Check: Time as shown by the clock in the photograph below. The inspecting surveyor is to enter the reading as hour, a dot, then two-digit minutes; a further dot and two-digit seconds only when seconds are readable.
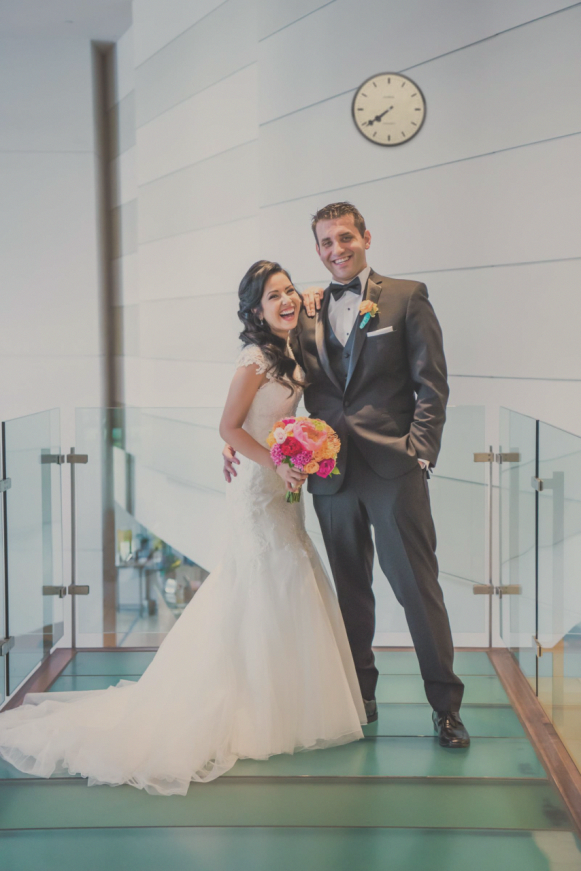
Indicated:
7.39
